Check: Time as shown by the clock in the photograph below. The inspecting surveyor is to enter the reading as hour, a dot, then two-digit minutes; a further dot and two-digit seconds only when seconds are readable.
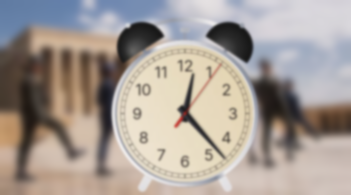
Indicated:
12.23.06
